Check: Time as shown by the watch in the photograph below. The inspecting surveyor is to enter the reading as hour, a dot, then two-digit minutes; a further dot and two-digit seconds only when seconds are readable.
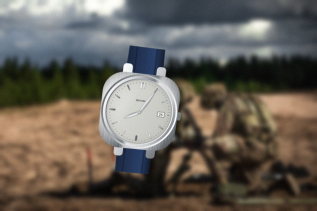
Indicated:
8.05
